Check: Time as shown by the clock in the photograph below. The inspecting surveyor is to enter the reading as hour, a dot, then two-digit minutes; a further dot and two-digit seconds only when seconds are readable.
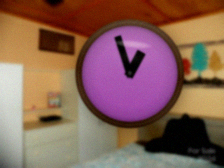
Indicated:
12.57
